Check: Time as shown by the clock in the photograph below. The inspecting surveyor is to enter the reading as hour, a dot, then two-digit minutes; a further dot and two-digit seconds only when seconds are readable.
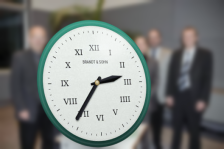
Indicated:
2.36
